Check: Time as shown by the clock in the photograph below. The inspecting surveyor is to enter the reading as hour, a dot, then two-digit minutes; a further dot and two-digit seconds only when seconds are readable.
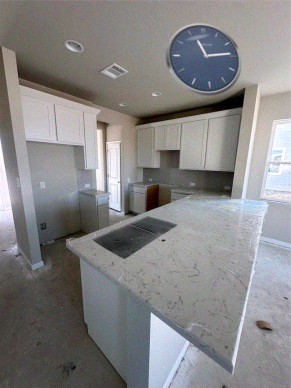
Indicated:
11.14
